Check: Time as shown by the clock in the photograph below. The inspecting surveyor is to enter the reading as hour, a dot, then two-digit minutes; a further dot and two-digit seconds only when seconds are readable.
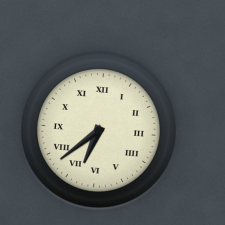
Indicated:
6.38
